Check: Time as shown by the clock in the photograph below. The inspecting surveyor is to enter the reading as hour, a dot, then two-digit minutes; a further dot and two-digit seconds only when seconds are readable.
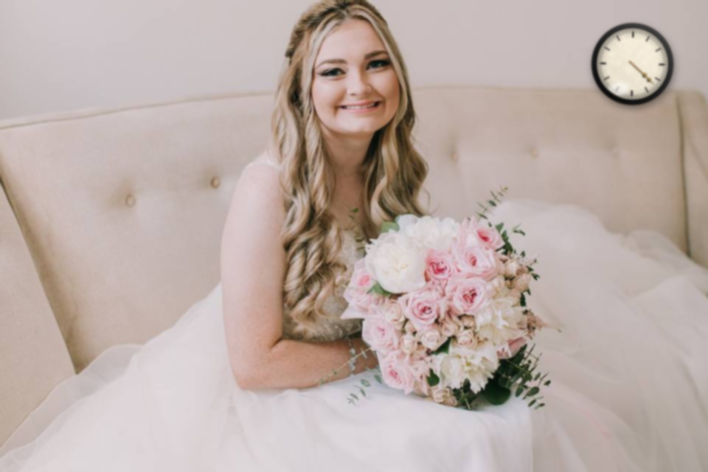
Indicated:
4.22
